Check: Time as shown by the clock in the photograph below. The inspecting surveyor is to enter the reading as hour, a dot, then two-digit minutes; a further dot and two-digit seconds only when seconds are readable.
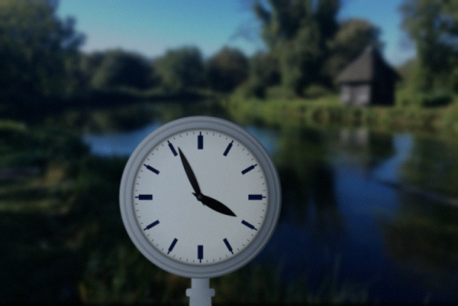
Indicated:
3.56
